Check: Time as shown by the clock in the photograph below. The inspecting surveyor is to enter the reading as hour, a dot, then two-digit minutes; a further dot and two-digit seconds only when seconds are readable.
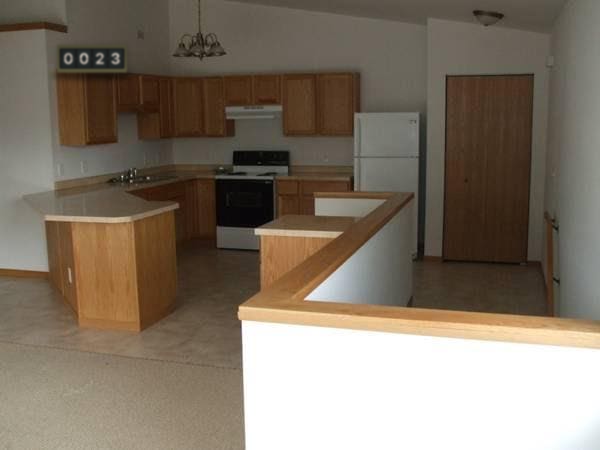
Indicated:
0.23
